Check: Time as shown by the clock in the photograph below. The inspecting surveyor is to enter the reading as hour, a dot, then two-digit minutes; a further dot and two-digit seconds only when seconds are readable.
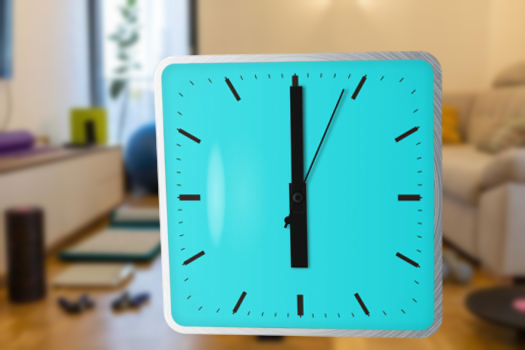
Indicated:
6.00.04
